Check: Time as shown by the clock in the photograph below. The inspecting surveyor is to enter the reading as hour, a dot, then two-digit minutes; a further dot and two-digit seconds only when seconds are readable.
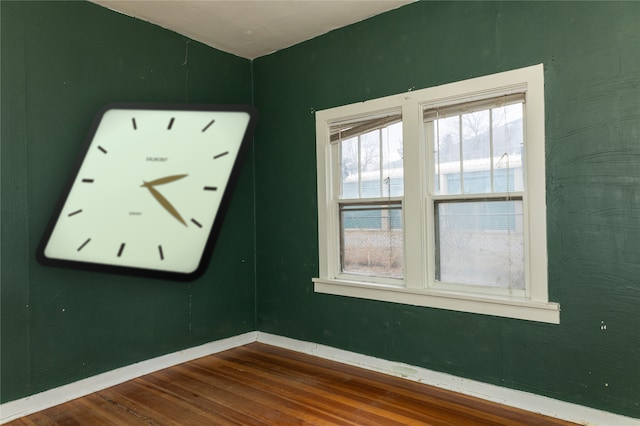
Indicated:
2.21
